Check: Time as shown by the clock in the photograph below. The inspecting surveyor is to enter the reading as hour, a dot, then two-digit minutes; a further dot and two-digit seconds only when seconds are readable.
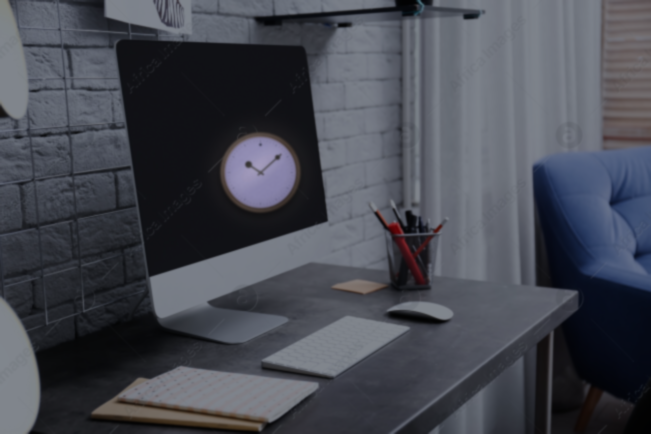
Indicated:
10.08
